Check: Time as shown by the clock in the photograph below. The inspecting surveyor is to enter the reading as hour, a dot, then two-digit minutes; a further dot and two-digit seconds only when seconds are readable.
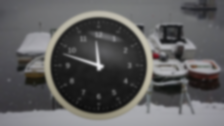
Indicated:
11.48
